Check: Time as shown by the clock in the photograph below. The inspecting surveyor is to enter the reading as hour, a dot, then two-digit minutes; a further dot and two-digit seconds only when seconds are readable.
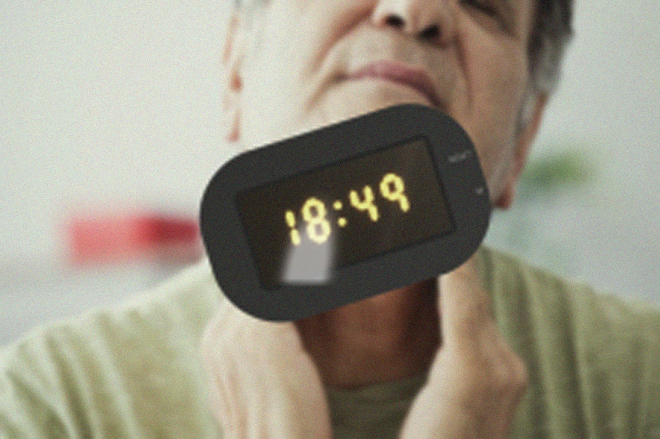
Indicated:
18.49
